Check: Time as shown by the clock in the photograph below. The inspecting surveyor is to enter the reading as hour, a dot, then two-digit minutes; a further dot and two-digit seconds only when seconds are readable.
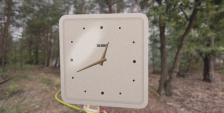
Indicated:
12.41
